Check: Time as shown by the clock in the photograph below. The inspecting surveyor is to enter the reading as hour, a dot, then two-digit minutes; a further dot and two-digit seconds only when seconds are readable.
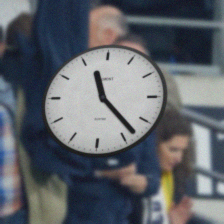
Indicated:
11.23
